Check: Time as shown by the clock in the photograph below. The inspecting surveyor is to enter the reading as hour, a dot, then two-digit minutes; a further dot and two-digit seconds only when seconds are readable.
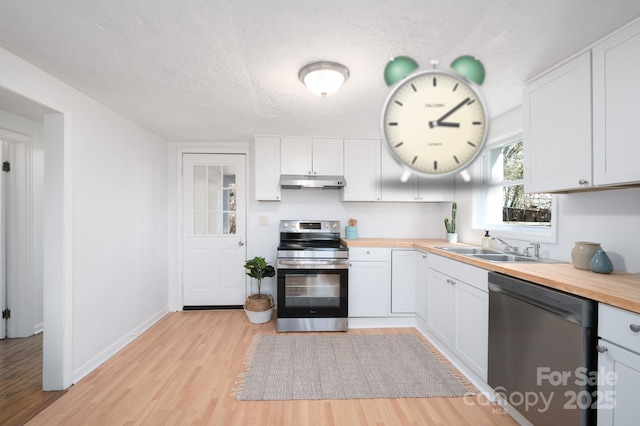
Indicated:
3.09
